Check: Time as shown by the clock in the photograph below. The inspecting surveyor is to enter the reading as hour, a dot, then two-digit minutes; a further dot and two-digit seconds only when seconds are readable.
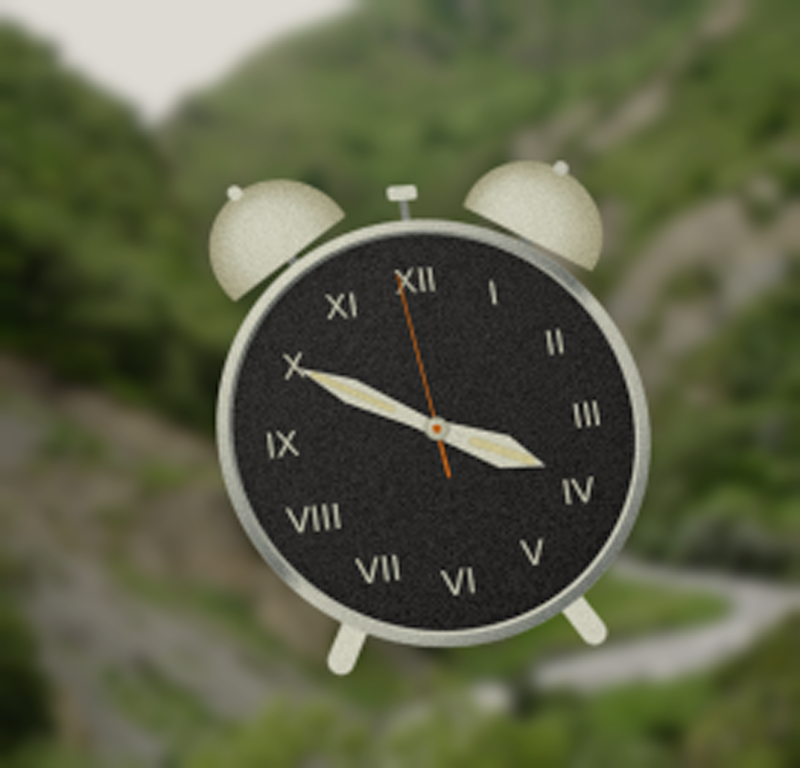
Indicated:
3.49.59
